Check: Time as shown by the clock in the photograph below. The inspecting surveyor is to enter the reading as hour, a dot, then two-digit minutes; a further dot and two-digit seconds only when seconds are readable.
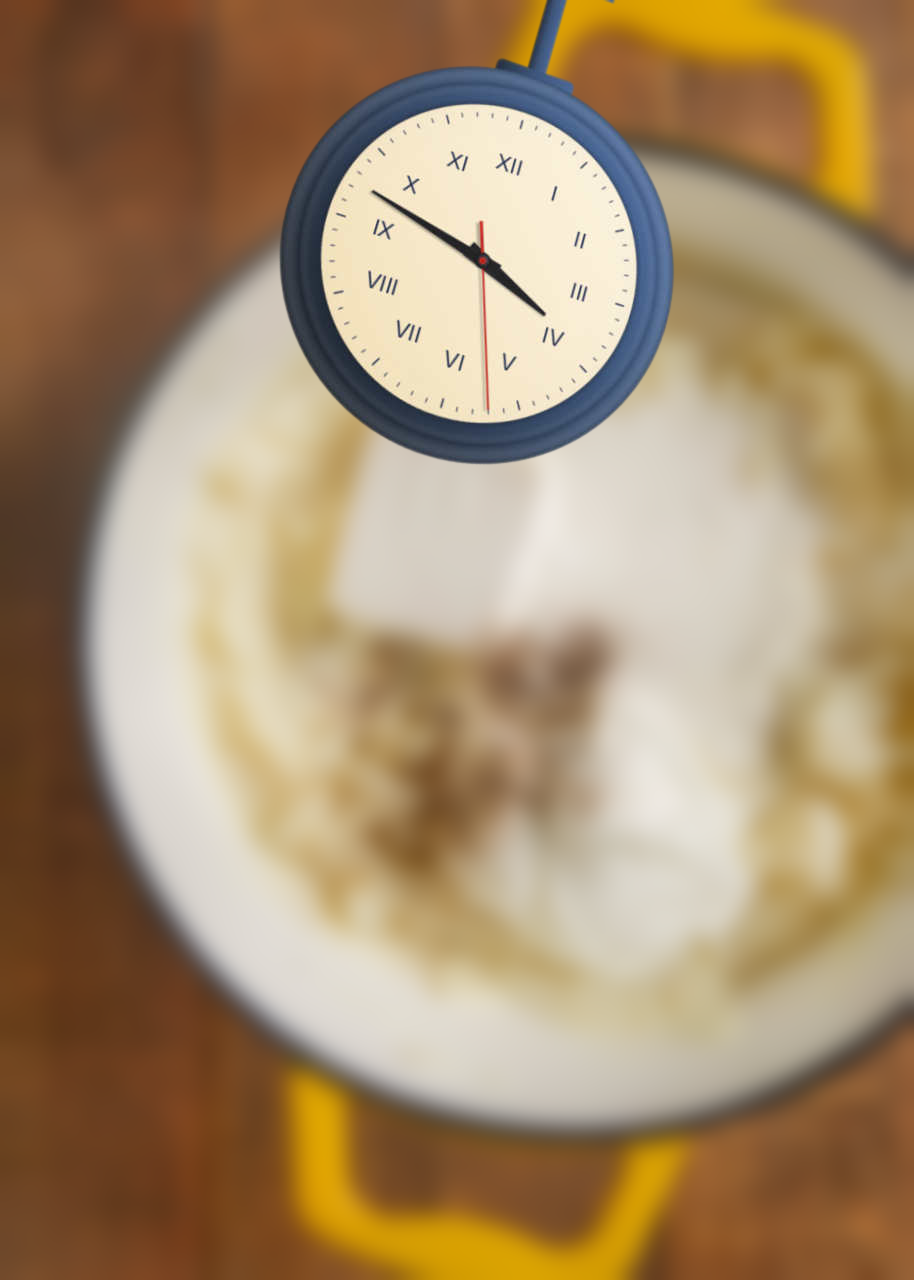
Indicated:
3.47.27
